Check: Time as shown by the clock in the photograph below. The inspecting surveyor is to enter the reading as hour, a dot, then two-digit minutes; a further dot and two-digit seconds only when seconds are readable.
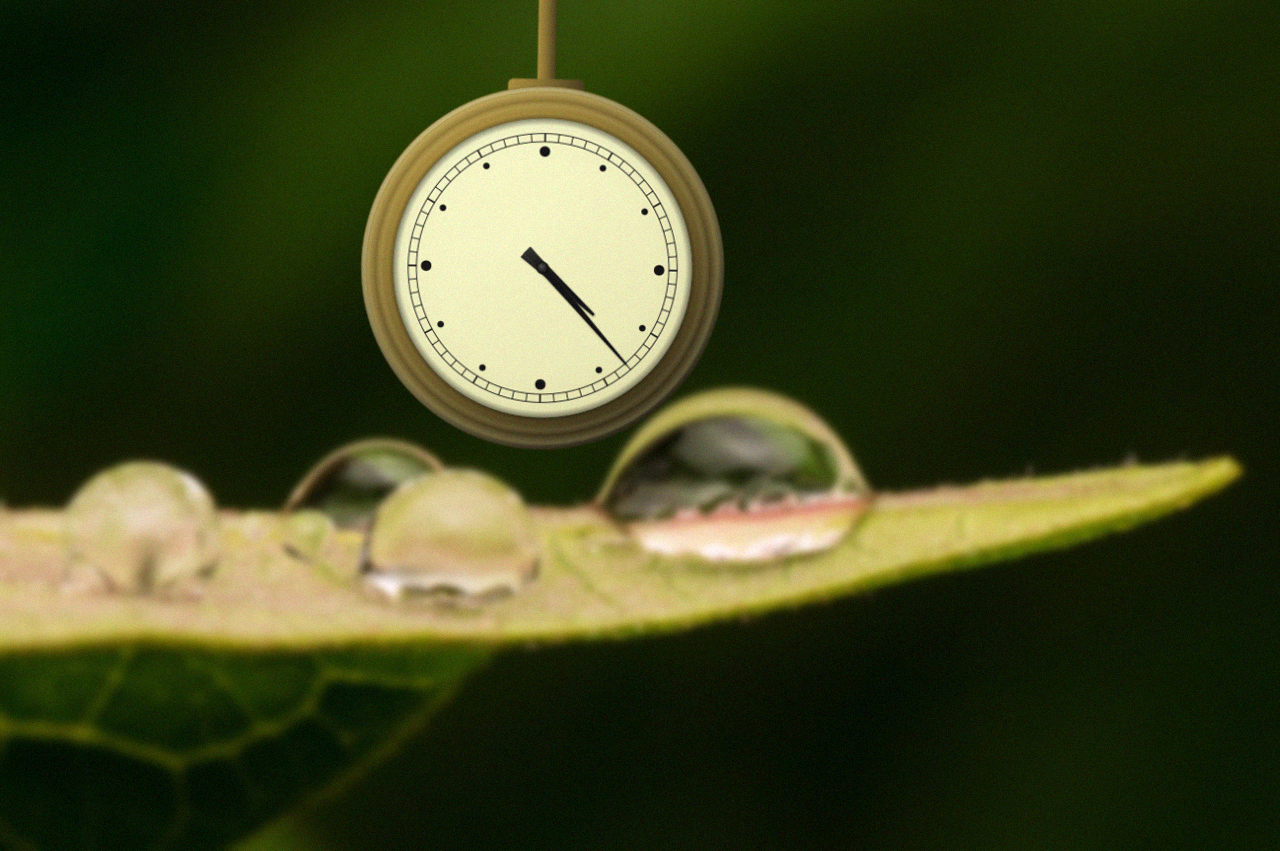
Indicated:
4.23
